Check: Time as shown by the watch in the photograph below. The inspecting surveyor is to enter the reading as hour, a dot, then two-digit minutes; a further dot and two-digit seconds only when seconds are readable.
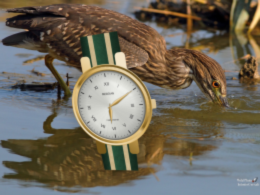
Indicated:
6.10
